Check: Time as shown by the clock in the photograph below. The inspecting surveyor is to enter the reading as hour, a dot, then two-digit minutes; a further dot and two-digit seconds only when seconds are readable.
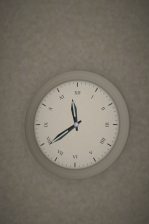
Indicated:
11.39
